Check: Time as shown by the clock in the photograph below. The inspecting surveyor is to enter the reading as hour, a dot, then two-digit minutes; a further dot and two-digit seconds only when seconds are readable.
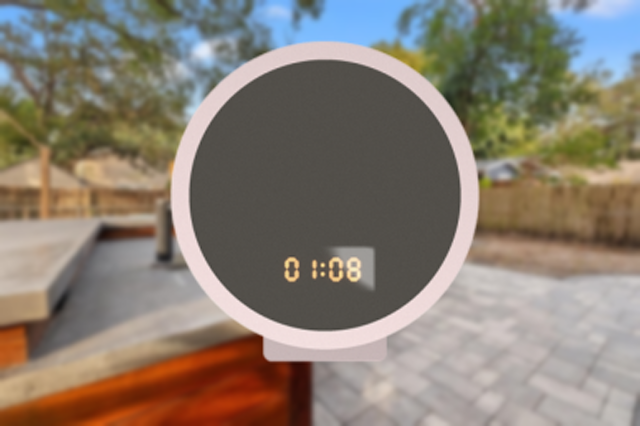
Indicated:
1.08
